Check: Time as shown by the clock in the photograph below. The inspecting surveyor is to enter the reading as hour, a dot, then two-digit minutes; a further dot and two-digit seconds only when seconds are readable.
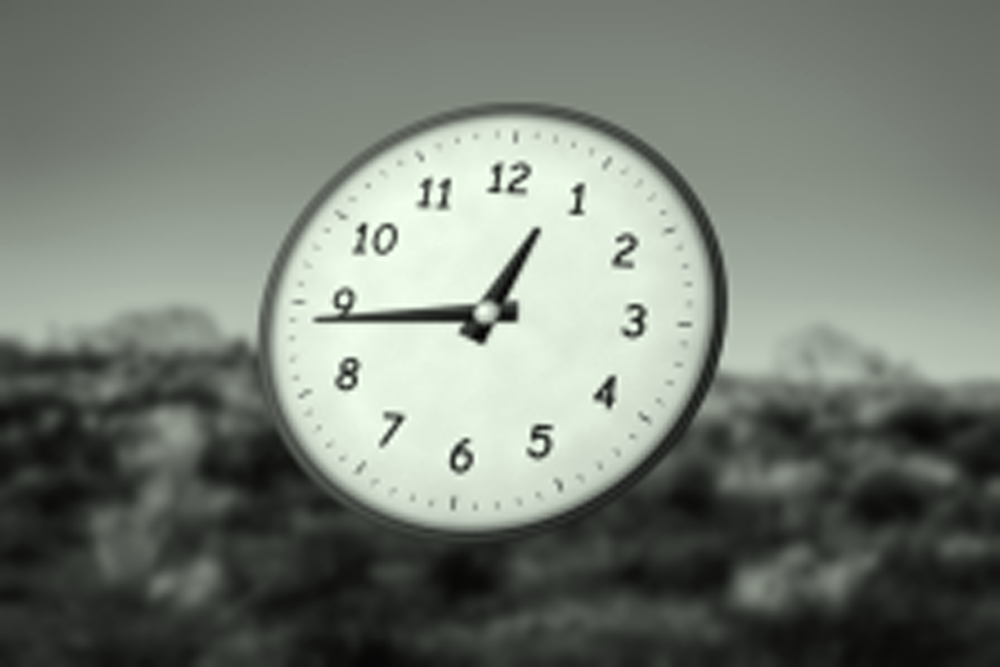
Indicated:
12.44
